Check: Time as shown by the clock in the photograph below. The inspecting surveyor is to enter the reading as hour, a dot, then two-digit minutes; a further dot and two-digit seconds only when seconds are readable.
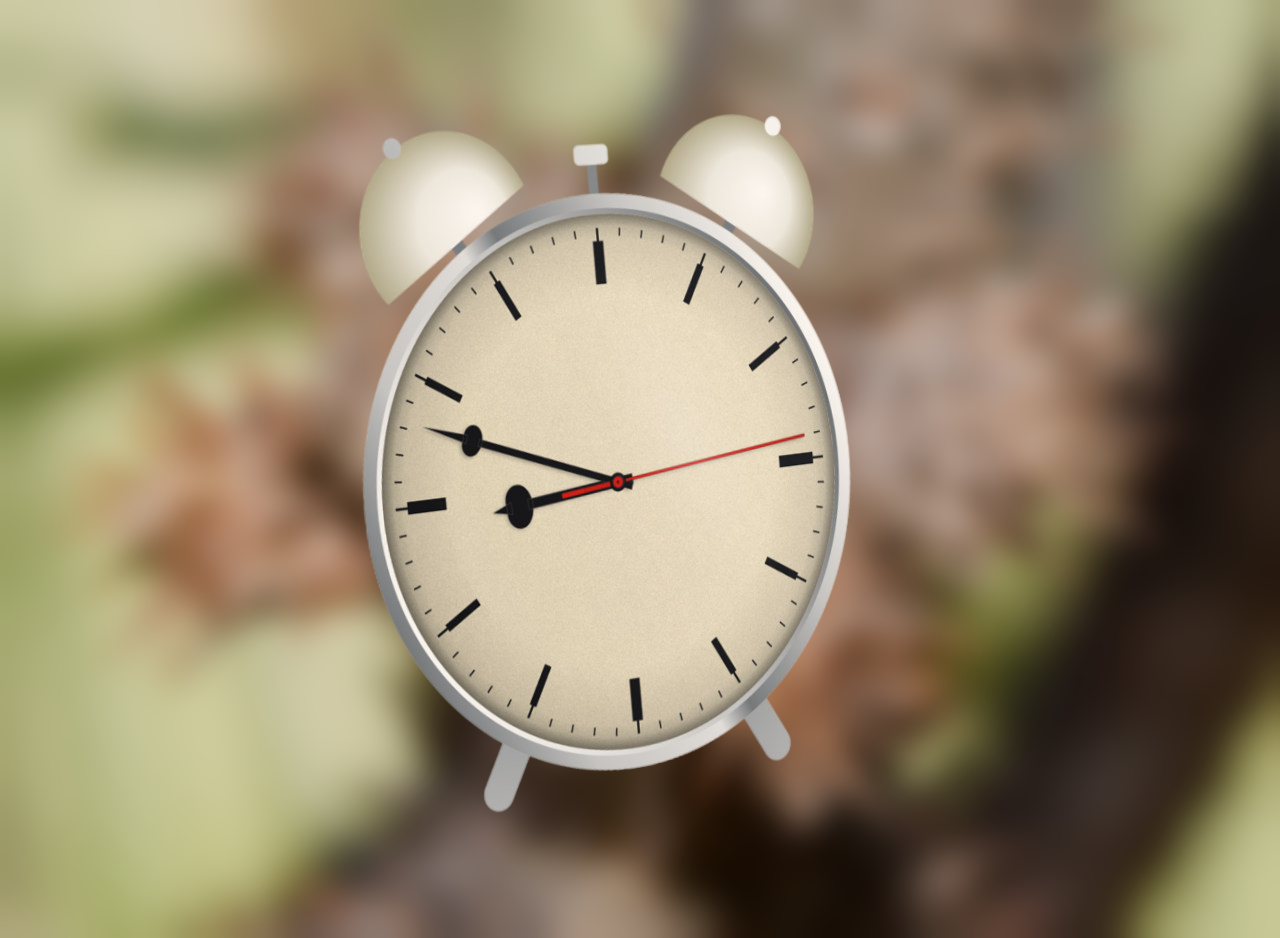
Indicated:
8.48.14
